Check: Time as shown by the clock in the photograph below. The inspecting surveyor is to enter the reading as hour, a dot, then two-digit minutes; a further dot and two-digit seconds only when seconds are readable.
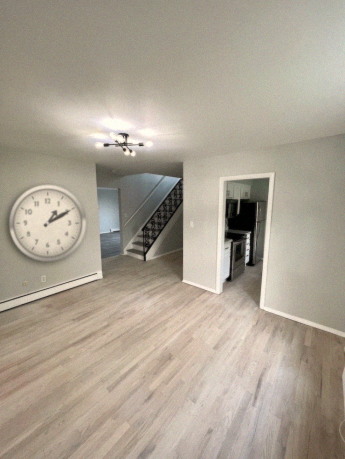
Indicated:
1.10
